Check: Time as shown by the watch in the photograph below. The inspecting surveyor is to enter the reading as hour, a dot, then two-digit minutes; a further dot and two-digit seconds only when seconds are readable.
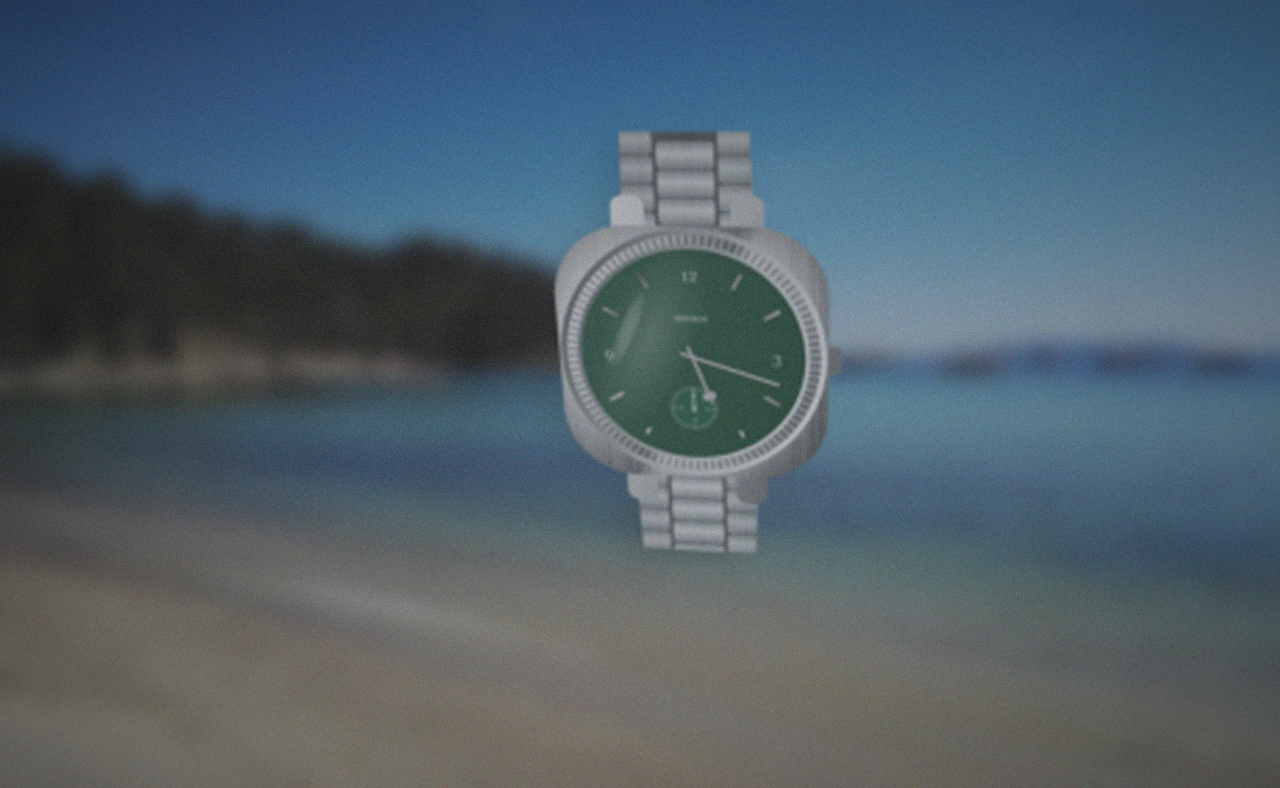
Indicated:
5.18
